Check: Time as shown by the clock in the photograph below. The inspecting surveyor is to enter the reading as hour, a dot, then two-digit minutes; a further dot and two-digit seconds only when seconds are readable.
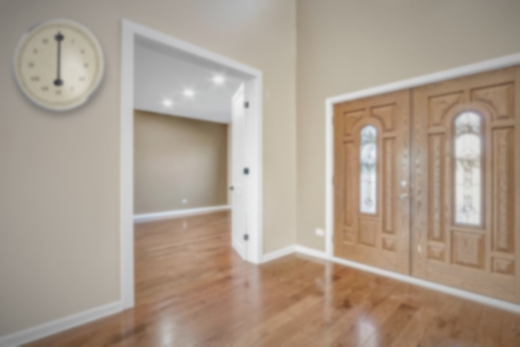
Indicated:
6.00
